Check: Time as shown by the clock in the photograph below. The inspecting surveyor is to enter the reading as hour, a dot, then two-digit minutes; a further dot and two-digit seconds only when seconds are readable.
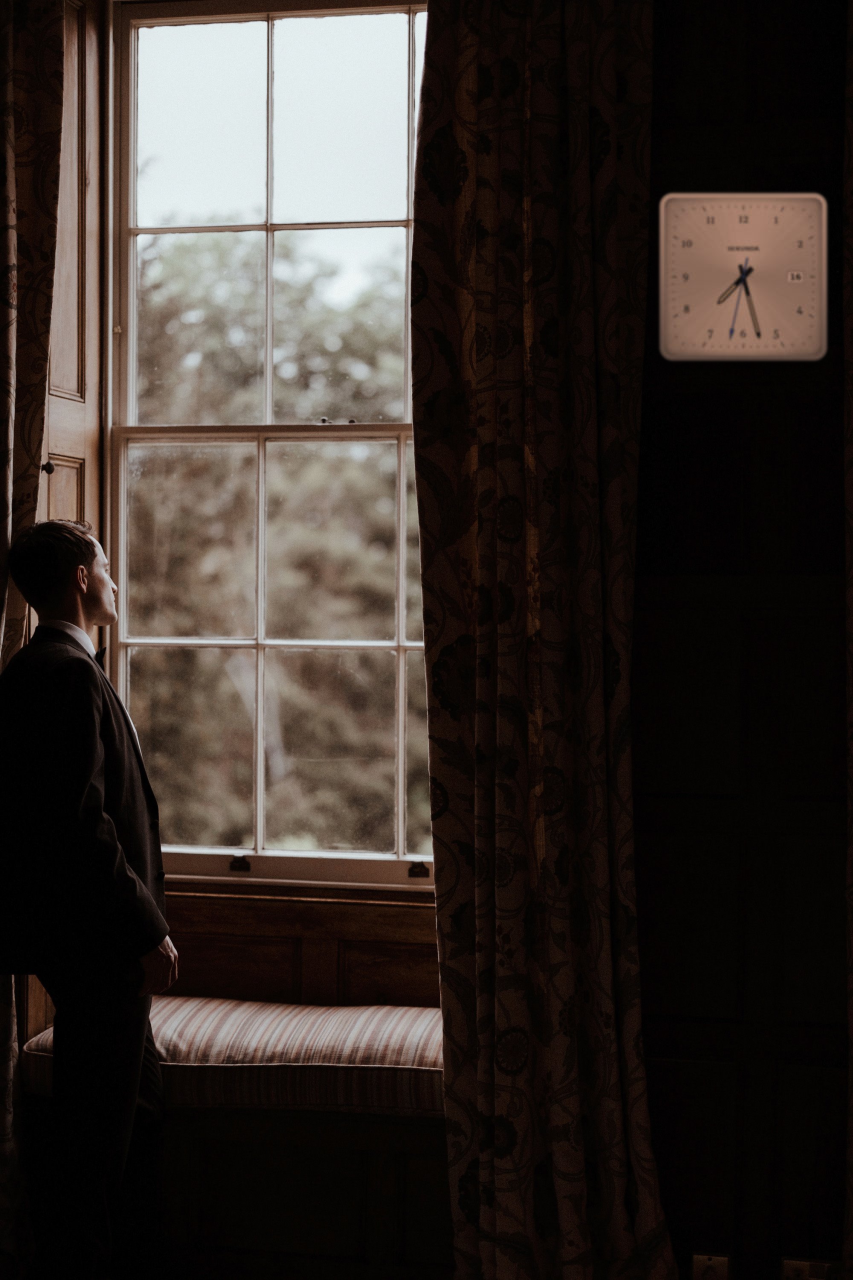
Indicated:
7.27.32
